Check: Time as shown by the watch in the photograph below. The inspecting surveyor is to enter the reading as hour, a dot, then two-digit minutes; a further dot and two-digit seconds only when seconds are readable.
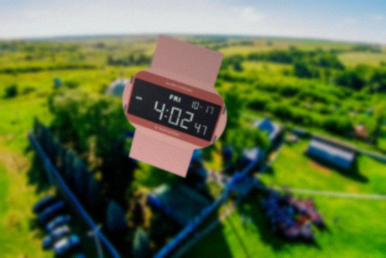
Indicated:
4.02
